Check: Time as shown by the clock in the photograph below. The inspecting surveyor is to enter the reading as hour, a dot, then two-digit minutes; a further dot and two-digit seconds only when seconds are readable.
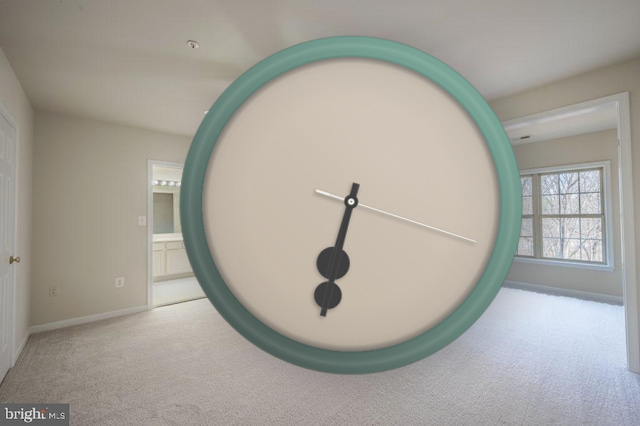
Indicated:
6.32.18
